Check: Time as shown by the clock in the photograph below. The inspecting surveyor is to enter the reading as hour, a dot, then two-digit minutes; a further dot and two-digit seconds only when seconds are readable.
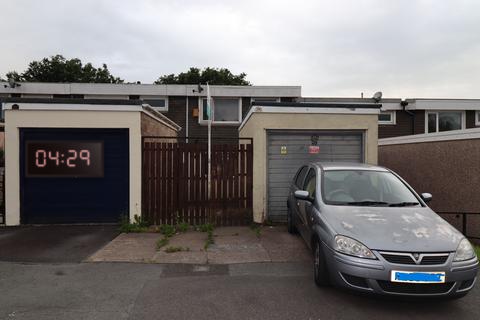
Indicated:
4.29
